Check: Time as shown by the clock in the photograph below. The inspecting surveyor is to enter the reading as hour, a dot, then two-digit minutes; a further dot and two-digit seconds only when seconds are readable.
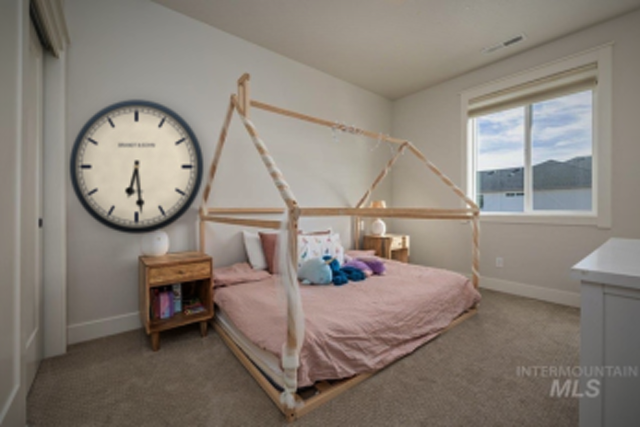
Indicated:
6.29
